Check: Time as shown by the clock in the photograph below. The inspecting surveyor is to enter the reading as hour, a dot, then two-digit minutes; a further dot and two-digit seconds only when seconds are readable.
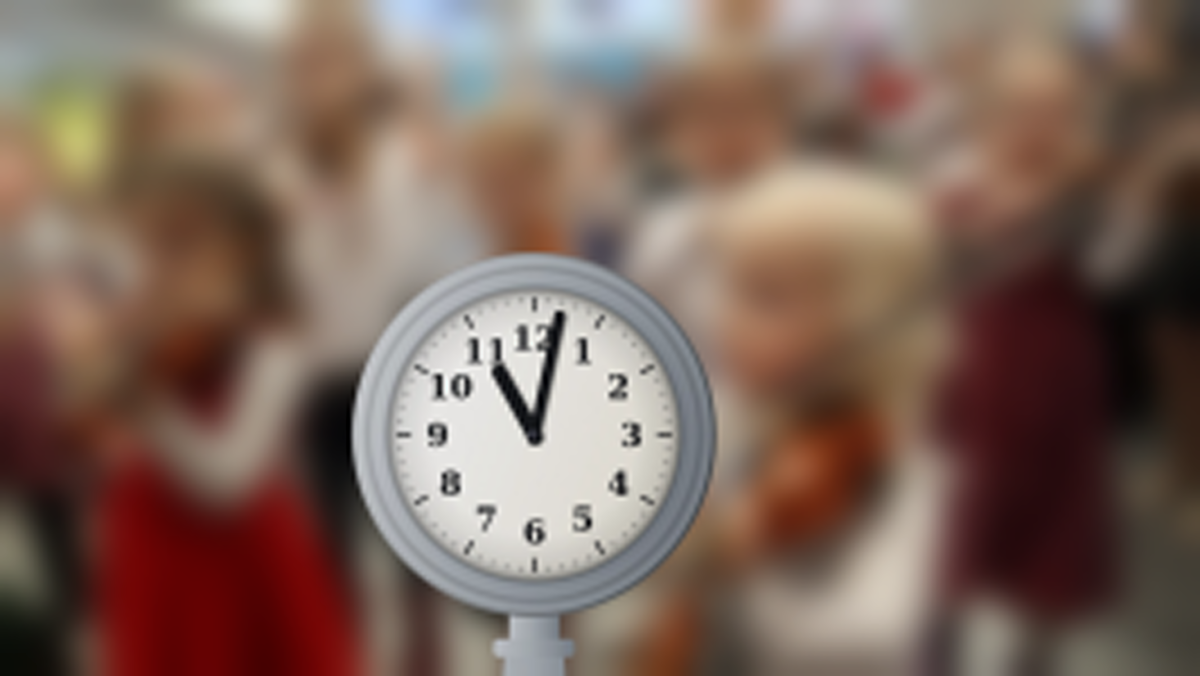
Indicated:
11.02
